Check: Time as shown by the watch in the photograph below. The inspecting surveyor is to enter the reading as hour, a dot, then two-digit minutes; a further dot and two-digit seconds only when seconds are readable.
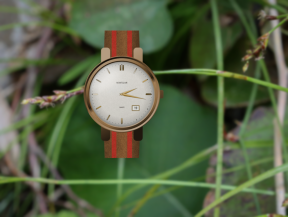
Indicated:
2.17
